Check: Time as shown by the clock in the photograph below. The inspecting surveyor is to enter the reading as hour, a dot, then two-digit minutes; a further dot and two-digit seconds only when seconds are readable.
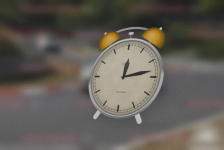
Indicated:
12.13
